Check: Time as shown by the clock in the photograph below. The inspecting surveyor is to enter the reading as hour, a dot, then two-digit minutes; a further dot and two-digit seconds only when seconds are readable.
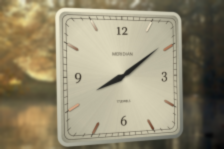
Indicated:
8.09
